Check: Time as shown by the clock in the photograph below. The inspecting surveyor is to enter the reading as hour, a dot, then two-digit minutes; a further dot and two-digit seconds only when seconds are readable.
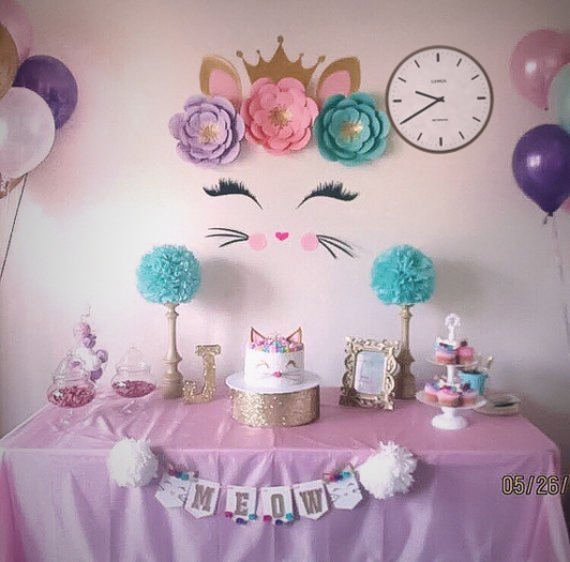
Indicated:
9.40
